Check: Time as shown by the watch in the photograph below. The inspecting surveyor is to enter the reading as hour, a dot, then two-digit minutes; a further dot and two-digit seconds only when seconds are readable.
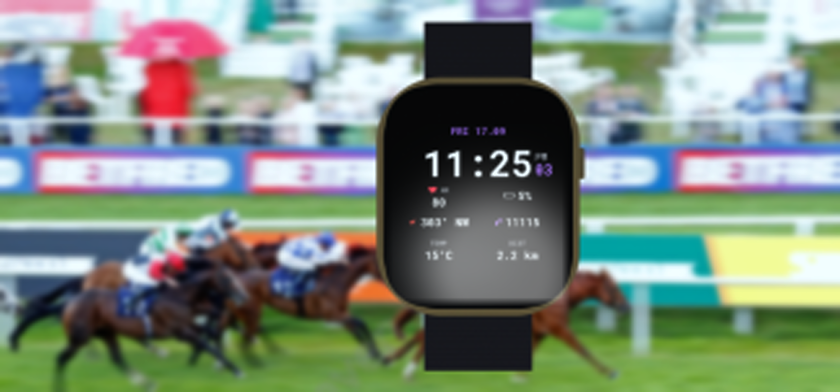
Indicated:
11.25
